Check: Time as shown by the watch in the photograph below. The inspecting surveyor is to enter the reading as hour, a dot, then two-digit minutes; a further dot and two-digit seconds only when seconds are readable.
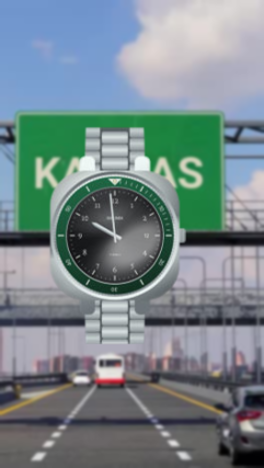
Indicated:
9.59
